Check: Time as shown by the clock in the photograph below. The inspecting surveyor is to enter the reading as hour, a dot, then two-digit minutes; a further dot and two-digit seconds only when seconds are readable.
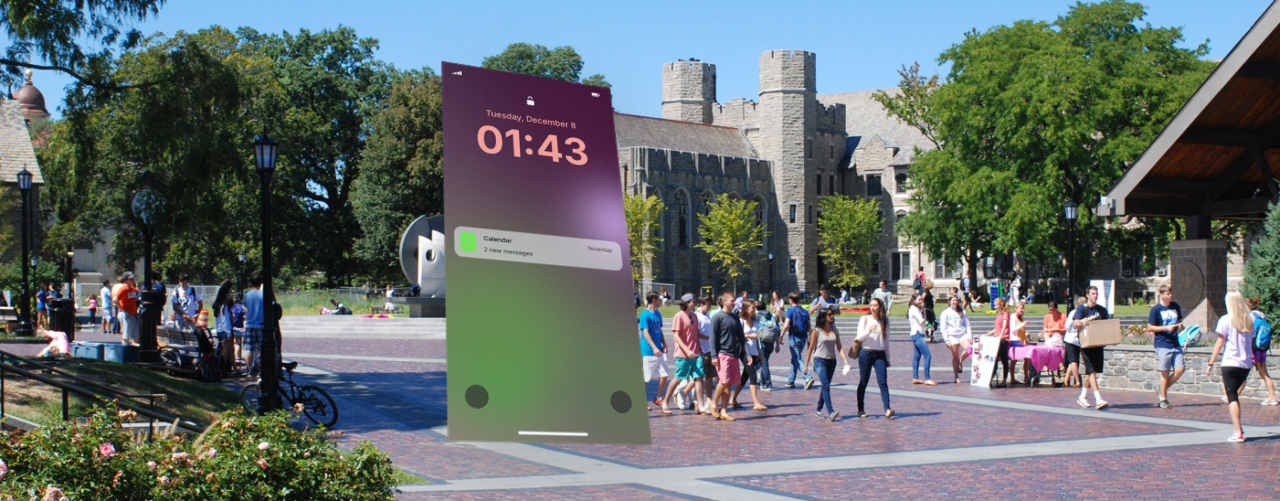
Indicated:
1.43
